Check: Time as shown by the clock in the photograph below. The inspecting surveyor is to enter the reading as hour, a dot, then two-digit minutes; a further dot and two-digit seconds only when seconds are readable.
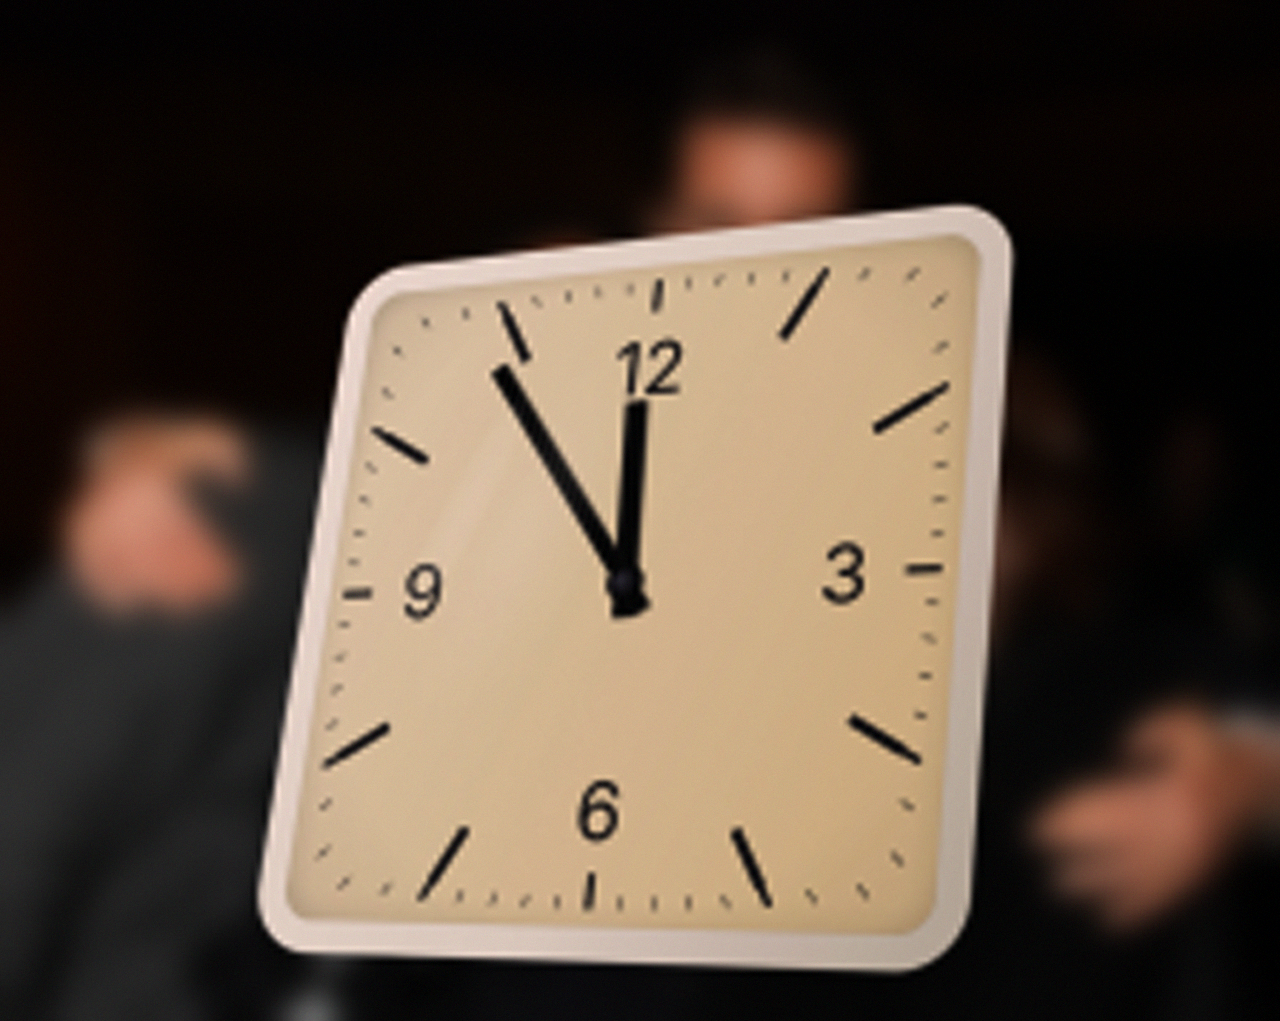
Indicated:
11.54
